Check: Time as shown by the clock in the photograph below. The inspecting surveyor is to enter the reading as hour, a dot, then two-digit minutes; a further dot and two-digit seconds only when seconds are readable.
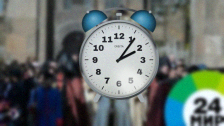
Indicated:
2.06
